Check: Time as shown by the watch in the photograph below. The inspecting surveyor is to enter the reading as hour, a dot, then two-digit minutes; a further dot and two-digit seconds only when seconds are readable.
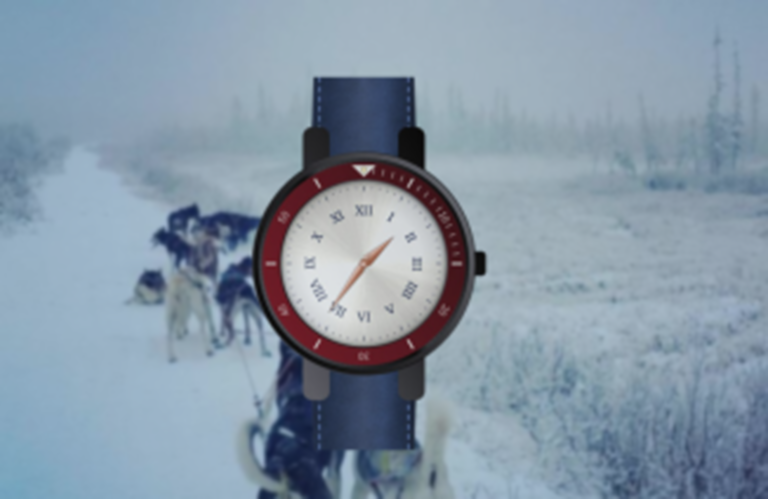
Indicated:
1.36
